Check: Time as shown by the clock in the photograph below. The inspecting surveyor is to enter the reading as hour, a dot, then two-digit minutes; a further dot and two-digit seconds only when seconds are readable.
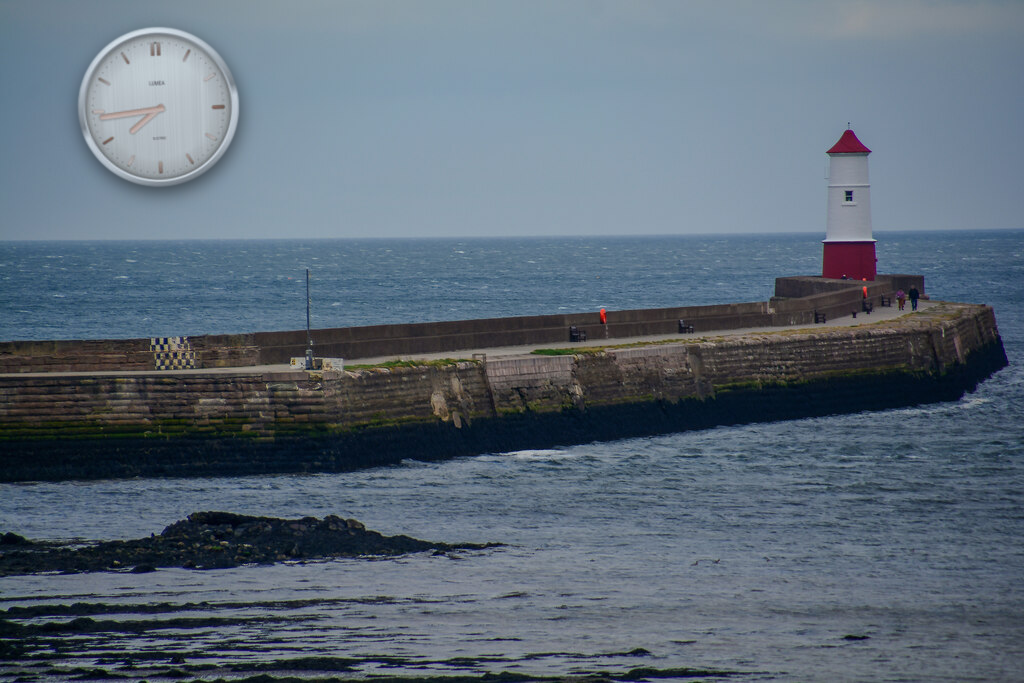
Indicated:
7.44
